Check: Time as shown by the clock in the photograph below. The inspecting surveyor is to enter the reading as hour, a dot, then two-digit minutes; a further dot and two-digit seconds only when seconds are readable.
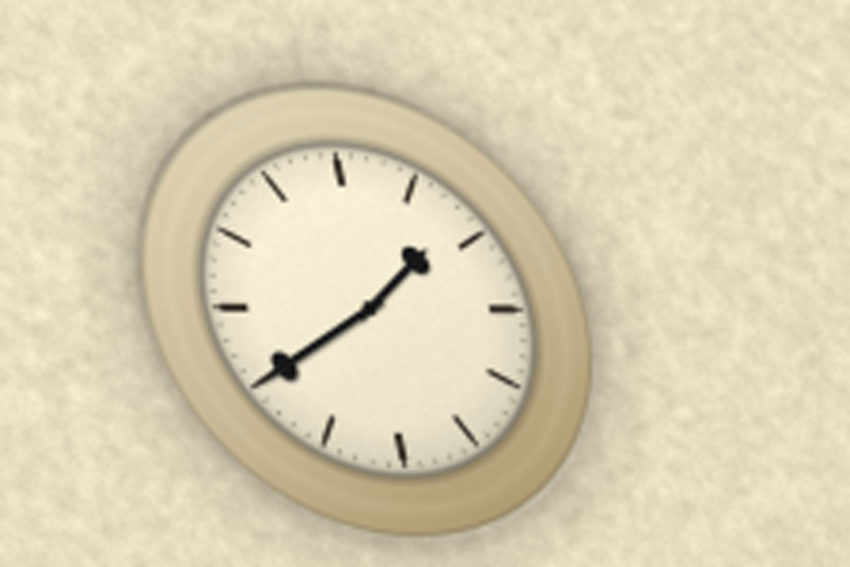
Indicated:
1.40
